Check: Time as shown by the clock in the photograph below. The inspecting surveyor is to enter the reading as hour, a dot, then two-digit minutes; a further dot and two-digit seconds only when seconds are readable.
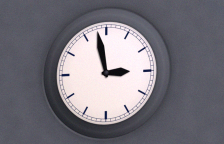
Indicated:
2.58
